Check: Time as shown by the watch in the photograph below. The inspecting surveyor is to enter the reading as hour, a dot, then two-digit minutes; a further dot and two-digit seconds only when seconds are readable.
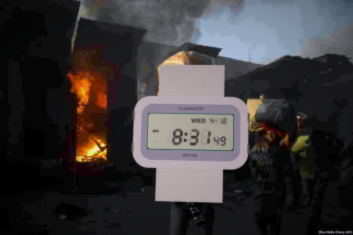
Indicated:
8.31.49
